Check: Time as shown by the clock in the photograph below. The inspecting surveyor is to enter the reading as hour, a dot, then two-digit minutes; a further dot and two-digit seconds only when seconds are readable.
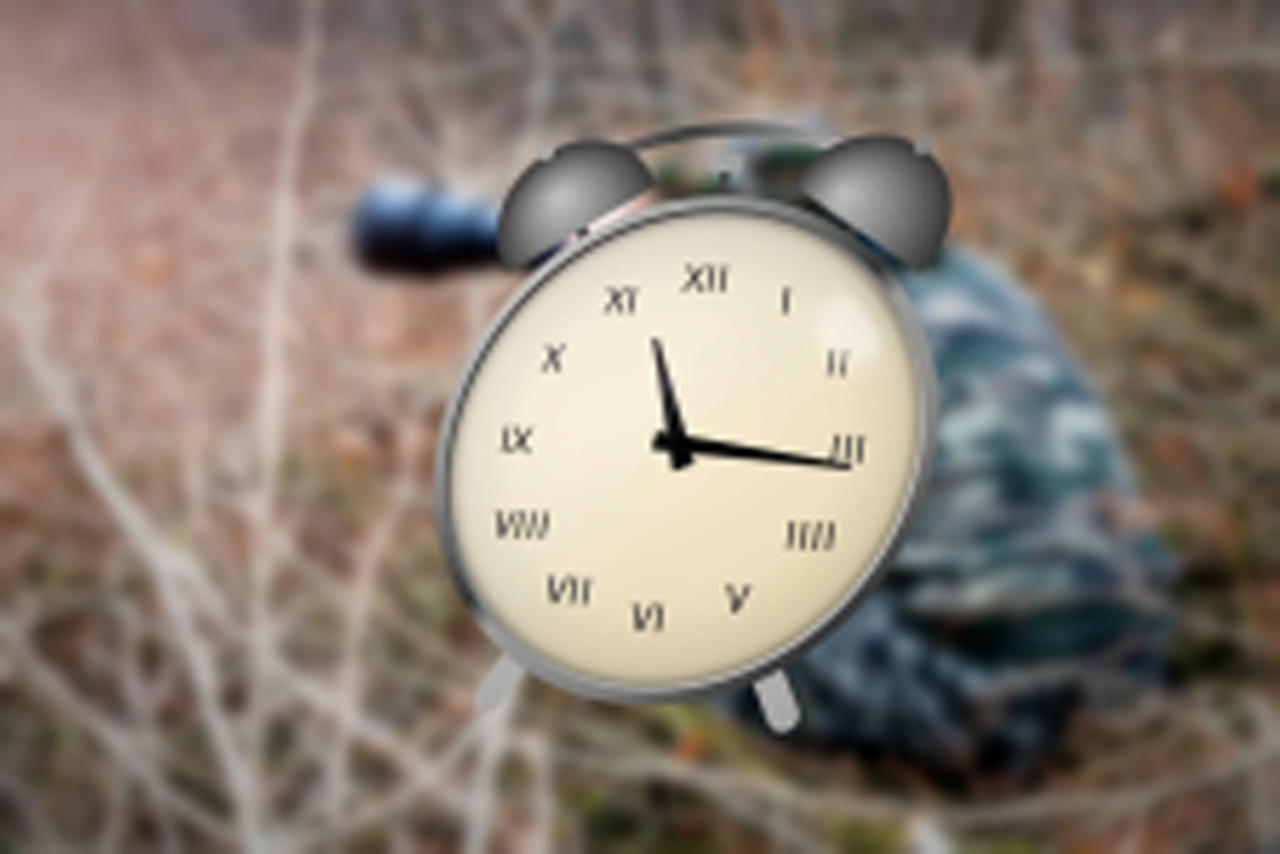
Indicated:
11.16
